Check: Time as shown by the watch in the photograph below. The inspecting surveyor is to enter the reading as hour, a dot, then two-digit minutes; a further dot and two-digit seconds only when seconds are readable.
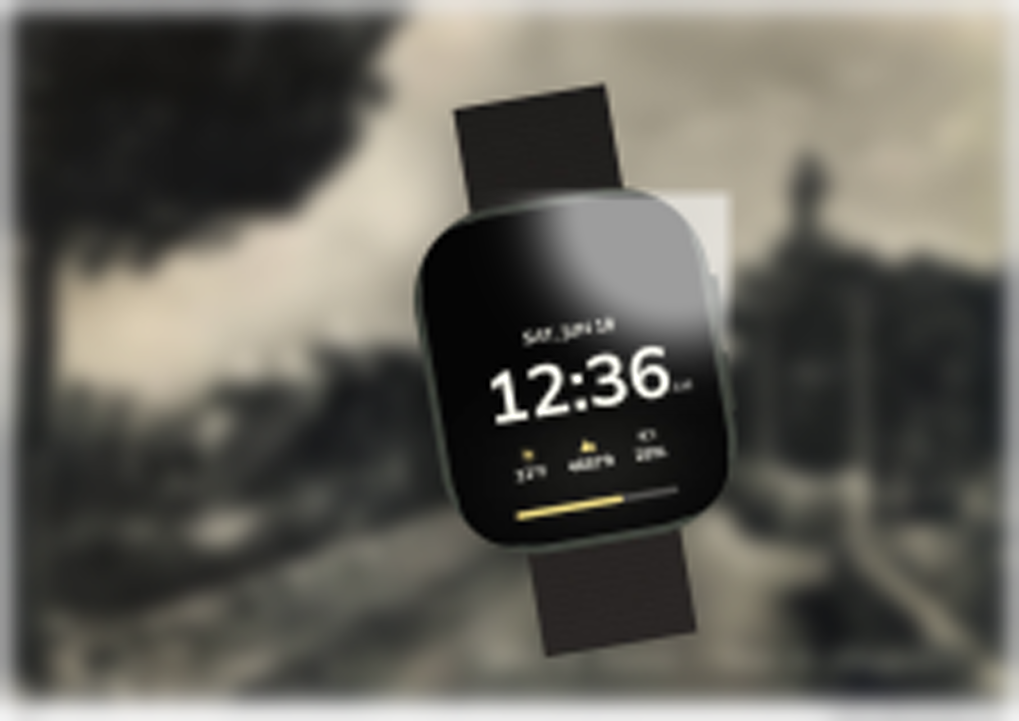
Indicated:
12.36
